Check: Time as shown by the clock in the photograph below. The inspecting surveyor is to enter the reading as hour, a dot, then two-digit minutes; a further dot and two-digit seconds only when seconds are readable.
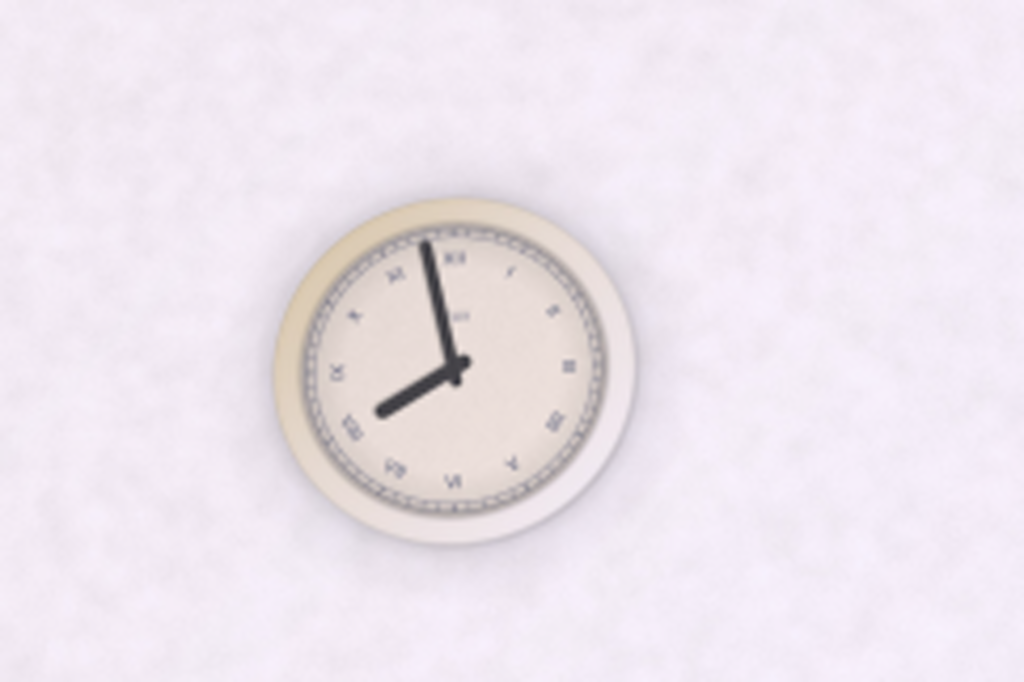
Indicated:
7.58
